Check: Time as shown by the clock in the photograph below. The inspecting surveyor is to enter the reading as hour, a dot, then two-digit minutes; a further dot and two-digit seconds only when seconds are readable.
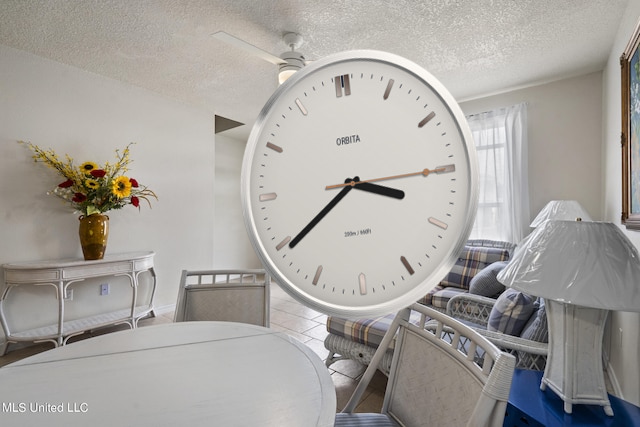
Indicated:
3.39.15
